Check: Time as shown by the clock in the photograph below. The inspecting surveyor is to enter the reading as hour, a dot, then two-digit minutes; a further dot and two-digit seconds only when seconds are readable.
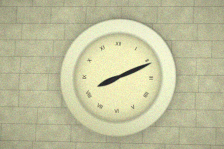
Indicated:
8.11
